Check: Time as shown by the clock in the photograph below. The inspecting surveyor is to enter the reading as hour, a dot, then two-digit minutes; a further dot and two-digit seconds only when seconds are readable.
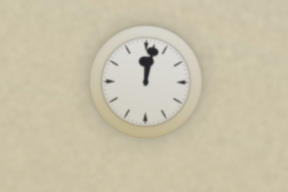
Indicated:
12.02
